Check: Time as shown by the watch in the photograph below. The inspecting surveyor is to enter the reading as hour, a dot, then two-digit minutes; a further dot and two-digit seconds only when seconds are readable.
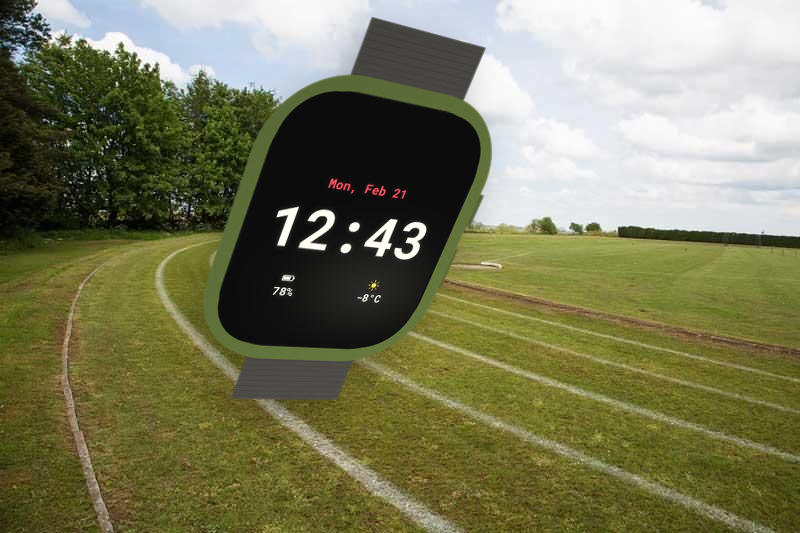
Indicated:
12.43
